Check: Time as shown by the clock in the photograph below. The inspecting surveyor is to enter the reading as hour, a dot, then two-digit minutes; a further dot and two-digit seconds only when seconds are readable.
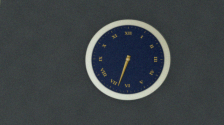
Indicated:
6.33
